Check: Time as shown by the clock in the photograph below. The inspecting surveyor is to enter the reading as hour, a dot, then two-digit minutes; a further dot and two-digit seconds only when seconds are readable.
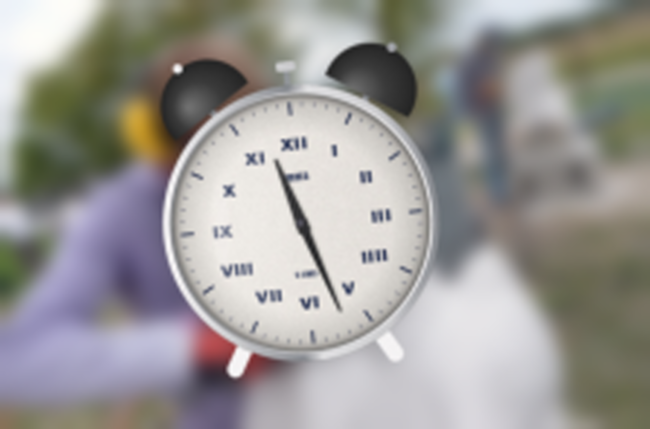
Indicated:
11.27
